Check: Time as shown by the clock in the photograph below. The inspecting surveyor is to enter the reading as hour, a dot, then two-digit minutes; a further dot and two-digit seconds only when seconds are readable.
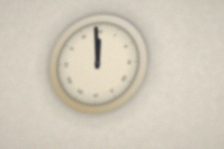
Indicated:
11.59
